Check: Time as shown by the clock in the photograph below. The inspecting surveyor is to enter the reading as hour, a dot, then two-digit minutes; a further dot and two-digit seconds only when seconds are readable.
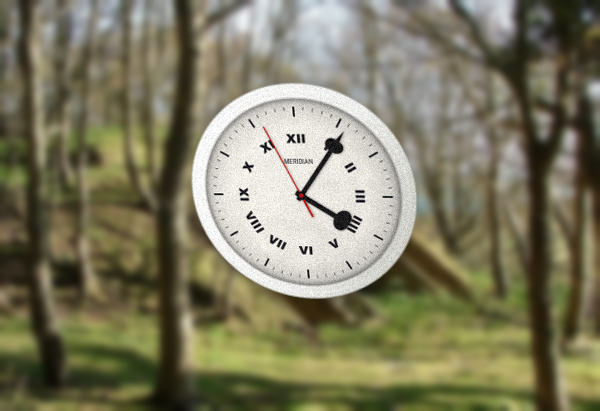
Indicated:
4.05.56
